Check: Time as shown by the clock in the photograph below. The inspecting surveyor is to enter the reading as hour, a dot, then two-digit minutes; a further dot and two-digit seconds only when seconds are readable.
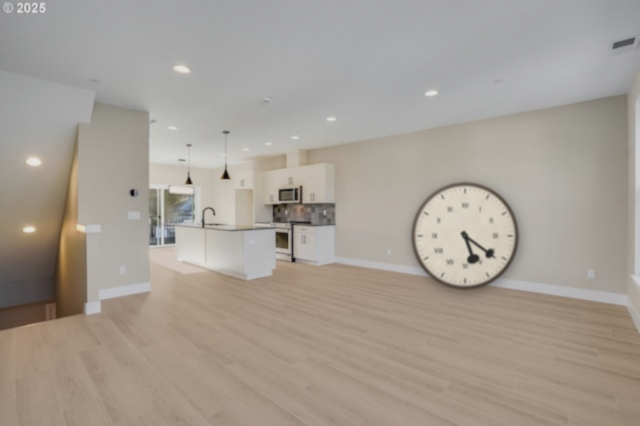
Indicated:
5.21
